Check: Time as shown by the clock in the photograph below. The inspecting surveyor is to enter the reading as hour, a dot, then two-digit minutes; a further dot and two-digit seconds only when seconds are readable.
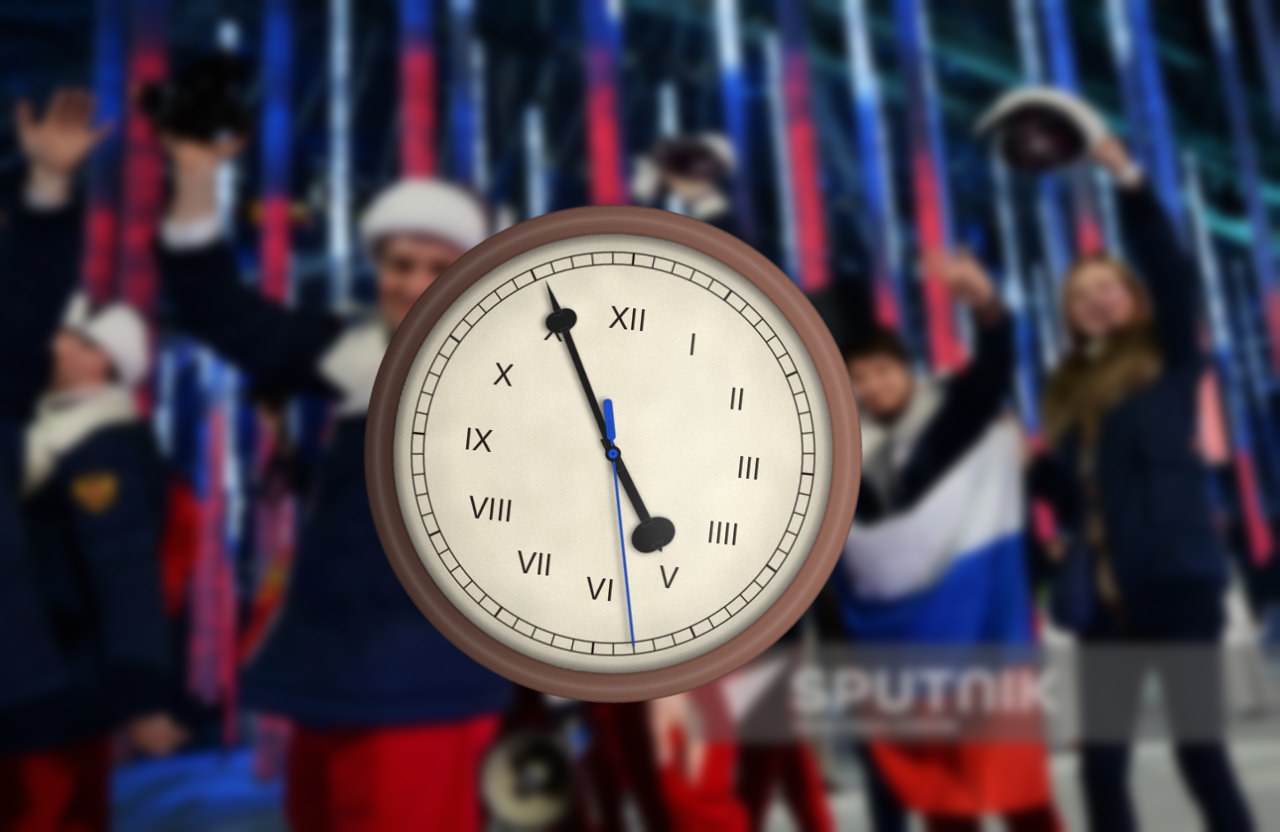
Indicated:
4.55.28
